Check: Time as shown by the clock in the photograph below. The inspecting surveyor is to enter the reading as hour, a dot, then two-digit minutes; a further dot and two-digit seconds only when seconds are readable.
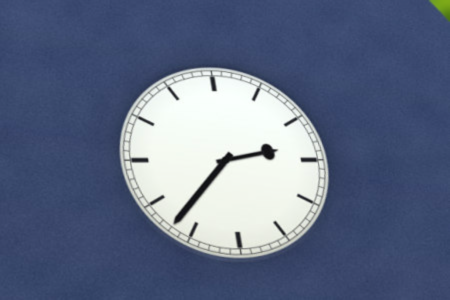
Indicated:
2.37
